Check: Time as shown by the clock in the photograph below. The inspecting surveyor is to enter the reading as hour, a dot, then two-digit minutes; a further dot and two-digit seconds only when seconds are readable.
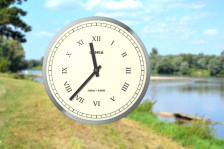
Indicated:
11.37
